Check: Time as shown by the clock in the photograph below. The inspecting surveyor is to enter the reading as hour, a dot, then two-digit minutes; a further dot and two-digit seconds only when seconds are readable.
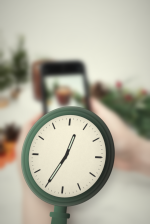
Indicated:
12.35
